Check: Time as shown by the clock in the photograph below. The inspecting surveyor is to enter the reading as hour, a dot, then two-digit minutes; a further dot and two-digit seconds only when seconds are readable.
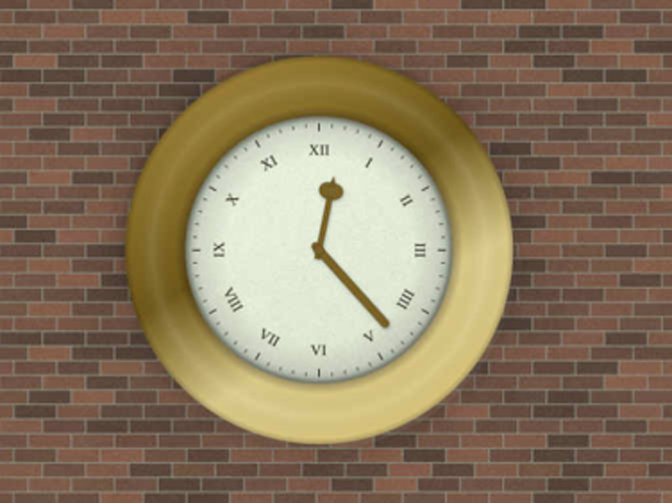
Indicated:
12.23
